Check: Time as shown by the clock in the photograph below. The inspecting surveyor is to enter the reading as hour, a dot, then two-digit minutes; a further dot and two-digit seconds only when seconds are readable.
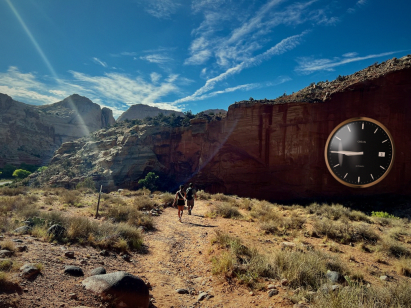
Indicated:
8.45
